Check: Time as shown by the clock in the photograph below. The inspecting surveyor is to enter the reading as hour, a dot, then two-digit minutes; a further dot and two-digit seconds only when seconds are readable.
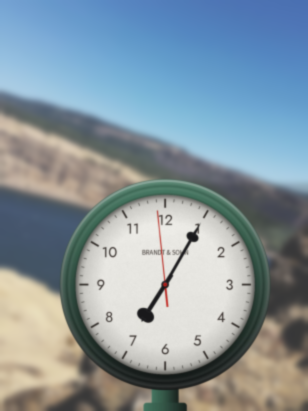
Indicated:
7.04.59
